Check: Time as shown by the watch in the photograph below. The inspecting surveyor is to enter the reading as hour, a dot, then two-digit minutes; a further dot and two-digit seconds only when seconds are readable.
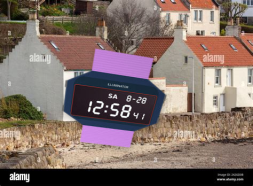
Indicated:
12.58.41
